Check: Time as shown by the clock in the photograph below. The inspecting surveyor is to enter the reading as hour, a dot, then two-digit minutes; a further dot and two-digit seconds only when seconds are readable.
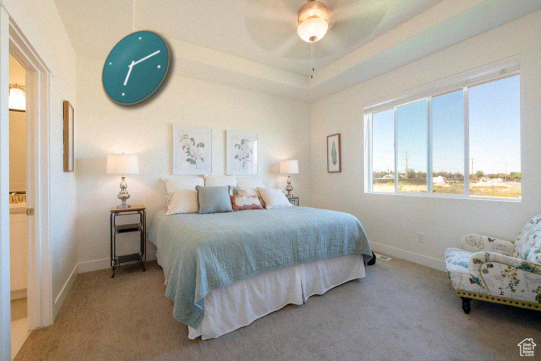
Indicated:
6.10
